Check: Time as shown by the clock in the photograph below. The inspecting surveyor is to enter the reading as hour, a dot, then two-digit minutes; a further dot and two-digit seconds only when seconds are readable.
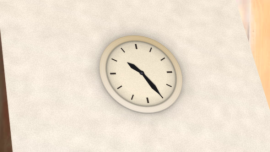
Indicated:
10.25
